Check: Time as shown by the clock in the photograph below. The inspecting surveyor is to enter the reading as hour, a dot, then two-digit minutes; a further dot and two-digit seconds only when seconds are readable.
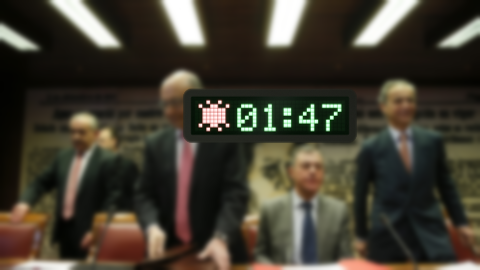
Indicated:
1.47
